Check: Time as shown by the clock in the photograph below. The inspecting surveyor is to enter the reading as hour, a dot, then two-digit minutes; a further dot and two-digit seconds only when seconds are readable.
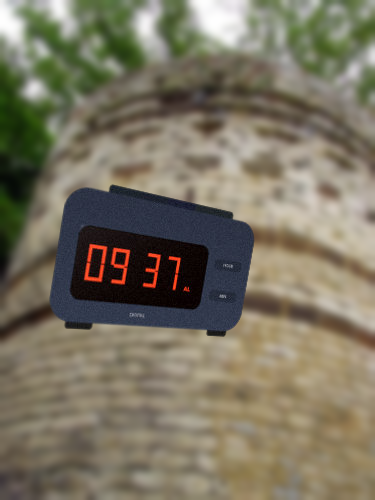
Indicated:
9.37
